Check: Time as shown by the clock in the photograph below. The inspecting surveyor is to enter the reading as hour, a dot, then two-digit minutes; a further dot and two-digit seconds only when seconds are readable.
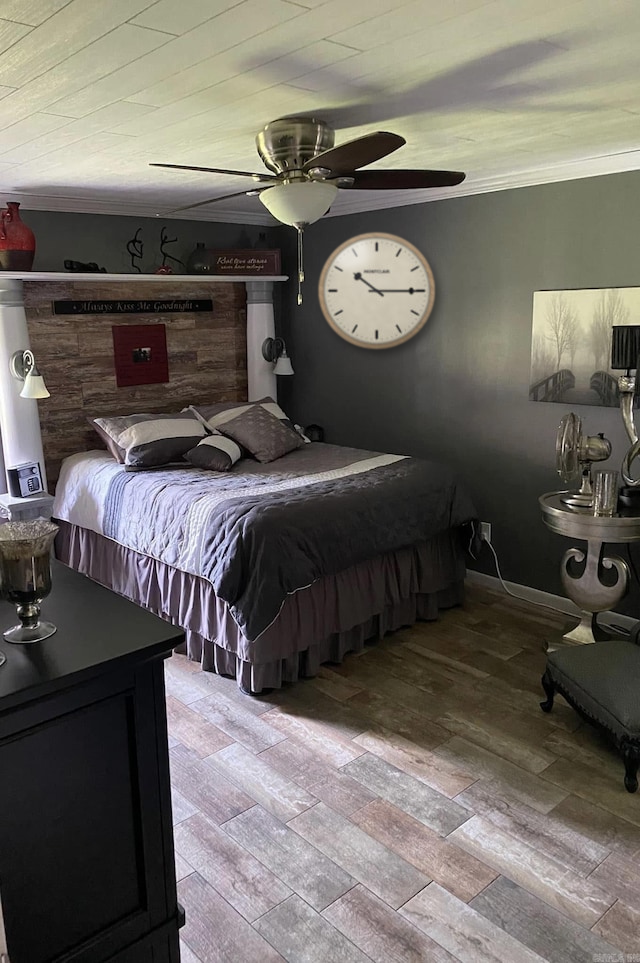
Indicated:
10.15
